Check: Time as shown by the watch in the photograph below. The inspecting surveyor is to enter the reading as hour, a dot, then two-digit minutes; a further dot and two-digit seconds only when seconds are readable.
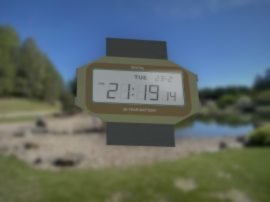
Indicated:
21.19.14
